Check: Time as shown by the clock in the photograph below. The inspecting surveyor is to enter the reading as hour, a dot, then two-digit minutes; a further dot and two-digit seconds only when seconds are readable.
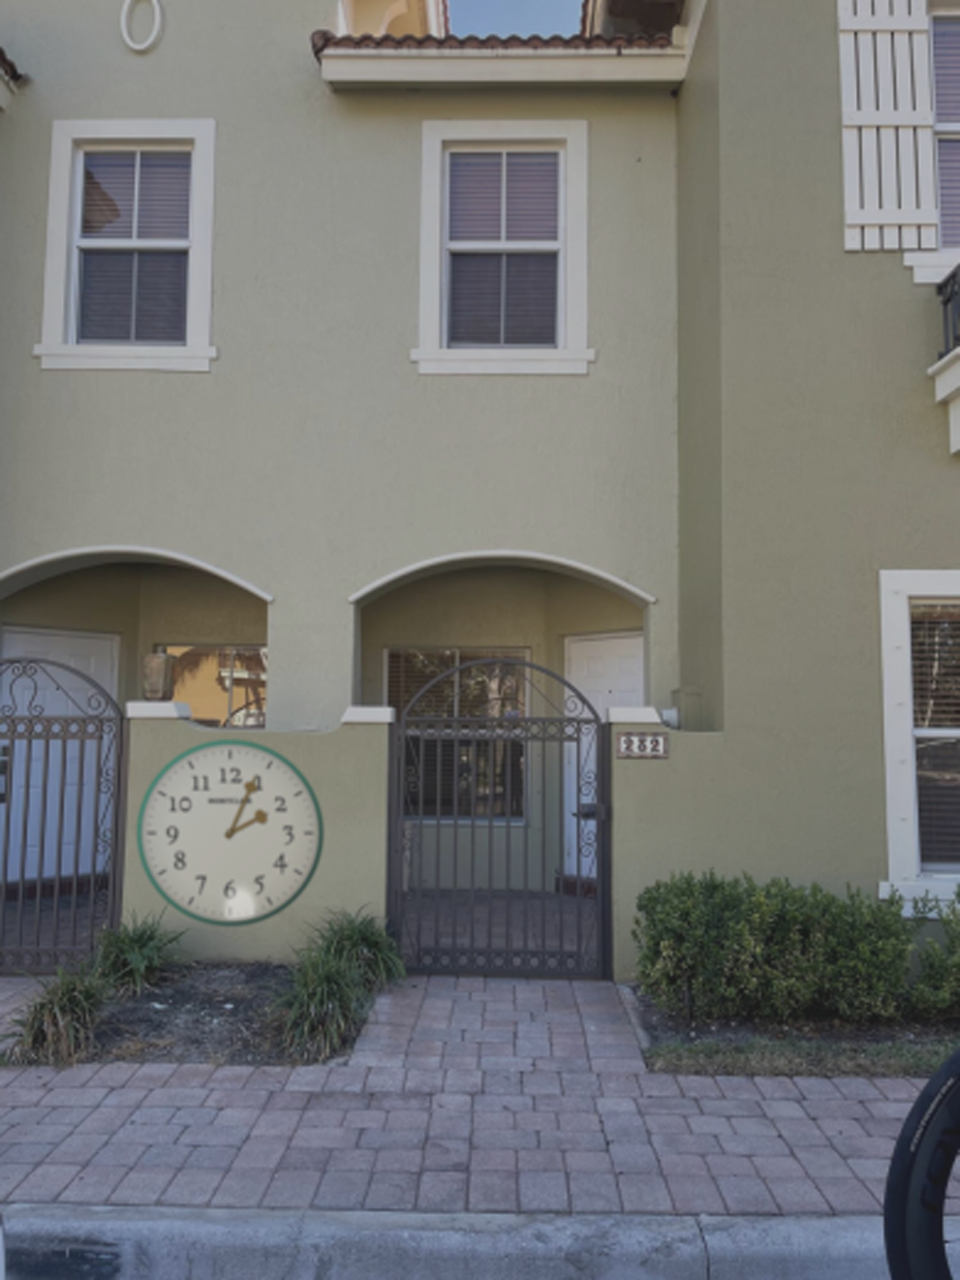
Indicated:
2.04
